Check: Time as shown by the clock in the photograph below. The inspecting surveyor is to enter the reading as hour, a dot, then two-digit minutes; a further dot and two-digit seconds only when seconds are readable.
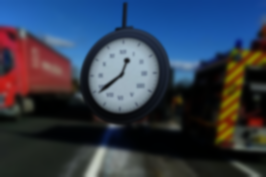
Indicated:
12.39
